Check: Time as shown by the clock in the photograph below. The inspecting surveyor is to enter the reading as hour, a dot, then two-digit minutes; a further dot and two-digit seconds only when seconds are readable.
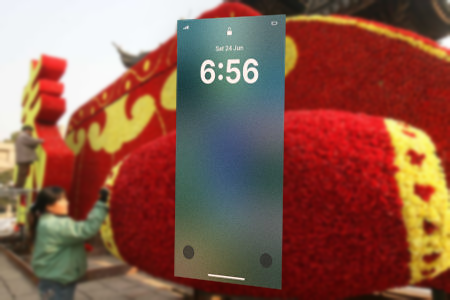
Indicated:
6.56
